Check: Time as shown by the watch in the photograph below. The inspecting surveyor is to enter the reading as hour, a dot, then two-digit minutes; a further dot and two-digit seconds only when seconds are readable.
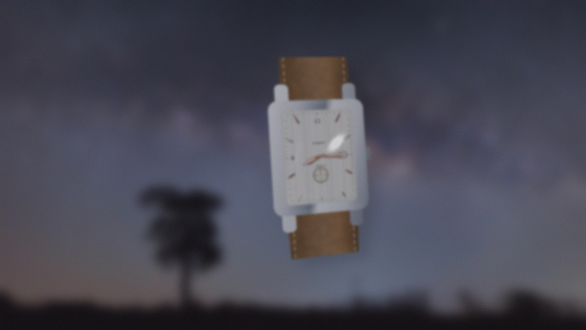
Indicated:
8.15
